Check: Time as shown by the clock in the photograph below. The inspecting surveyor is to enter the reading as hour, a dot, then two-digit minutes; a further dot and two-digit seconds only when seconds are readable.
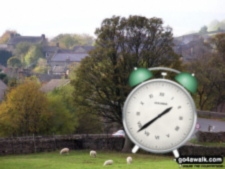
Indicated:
1.38
